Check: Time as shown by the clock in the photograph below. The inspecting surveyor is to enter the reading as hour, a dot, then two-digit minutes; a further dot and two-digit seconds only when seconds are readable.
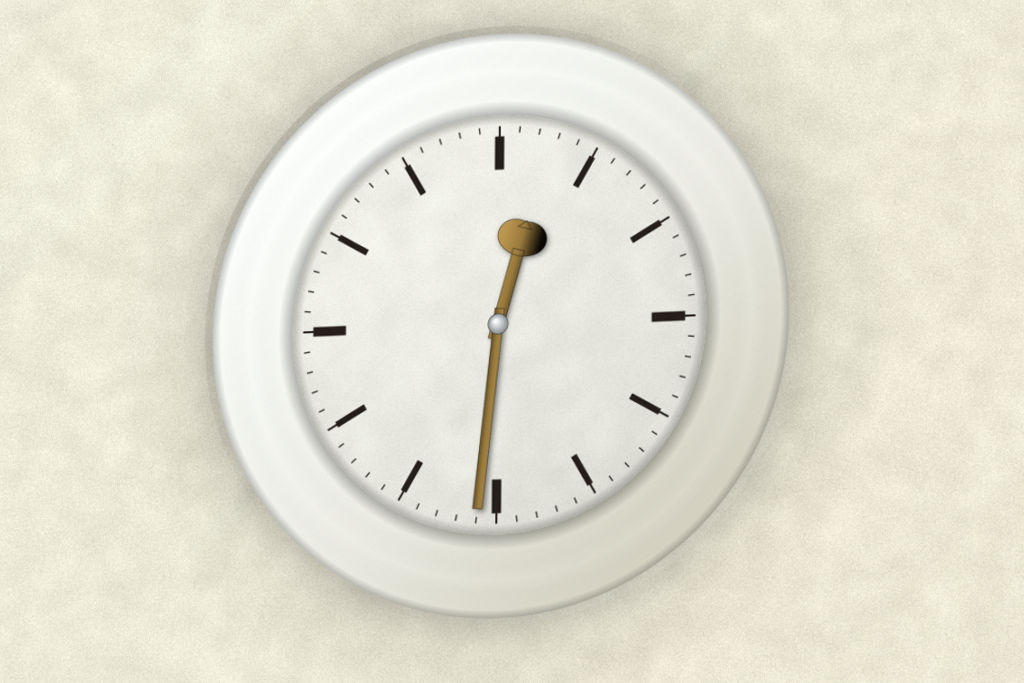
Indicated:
12.31
